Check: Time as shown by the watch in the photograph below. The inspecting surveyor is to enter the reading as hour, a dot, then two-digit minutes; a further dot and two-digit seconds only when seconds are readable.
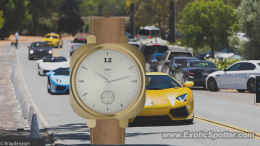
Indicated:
10.13
